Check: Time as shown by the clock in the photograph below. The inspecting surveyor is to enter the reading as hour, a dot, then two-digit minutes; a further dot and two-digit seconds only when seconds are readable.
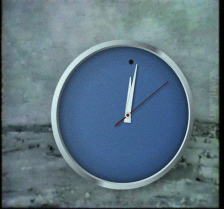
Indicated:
12.01.08
